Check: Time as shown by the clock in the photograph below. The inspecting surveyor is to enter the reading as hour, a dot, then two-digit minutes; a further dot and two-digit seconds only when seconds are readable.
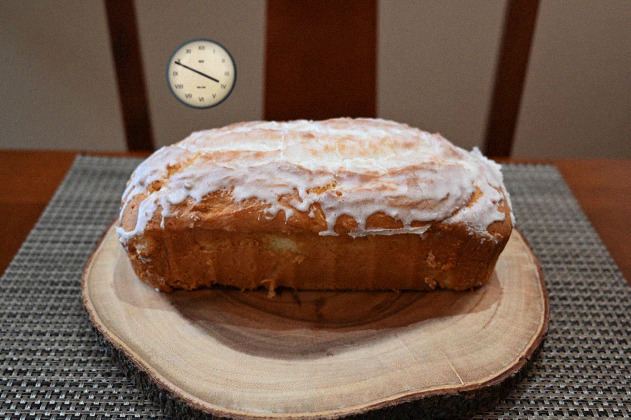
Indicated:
3.49
